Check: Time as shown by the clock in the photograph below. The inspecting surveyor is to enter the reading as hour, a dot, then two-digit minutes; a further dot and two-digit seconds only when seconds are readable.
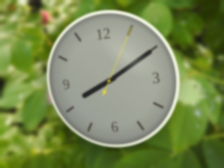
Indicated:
8.10.05
